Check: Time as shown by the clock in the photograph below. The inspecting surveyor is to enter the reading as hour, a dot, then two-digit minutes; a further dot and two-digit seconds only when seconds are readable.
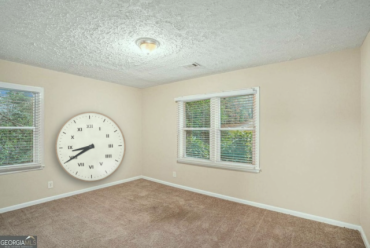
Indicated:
8.40
